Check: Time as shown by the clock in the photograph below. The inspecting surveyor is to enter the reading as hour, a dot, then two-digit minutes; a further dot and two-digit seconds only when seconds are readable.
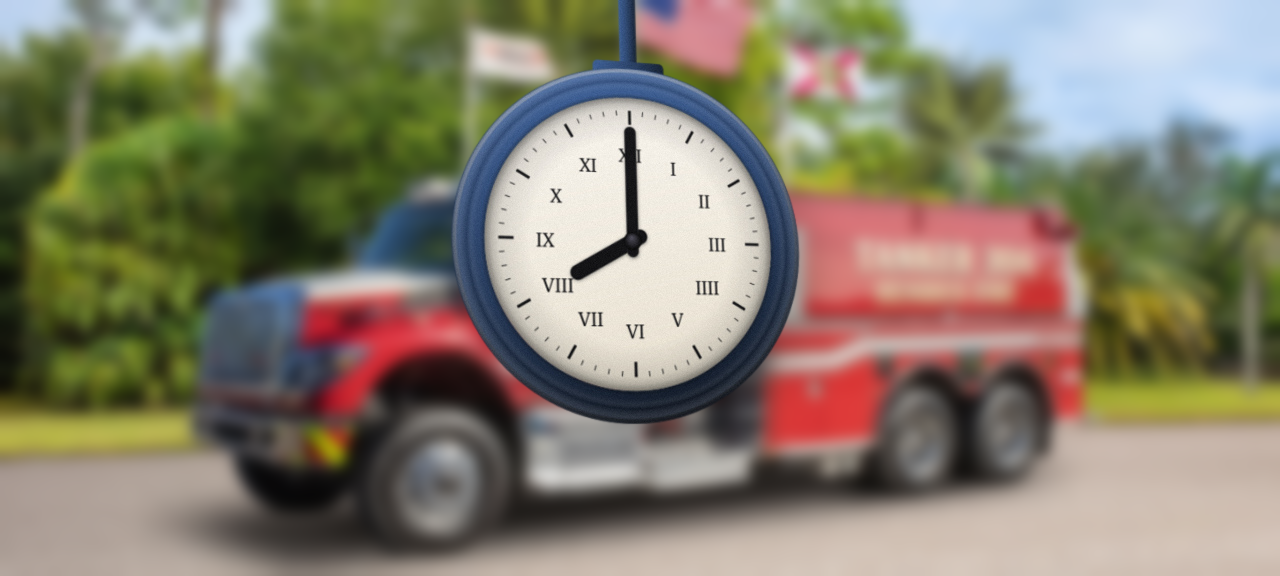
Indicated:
8.00
